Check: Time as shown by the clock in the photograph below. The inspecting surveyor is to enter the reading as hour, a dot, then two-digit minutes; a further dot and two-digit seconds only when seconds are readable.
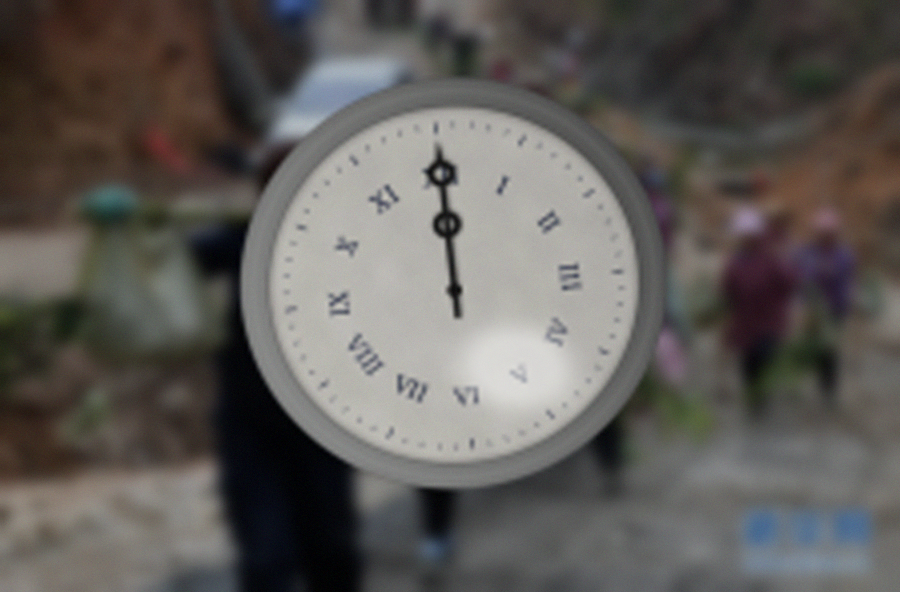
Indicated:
12.00
